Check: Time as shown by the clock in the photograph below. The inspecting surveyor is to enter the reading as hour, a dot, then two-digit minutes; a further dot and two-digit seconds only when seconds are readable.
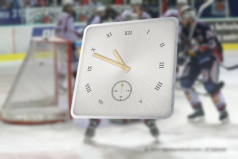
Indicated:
10.49
